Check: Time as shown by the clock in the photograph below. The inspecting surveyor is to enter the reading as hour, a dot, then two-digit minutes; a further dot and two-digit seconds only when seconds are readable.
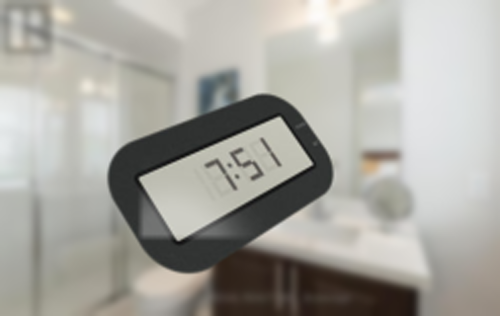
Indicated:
7.51
